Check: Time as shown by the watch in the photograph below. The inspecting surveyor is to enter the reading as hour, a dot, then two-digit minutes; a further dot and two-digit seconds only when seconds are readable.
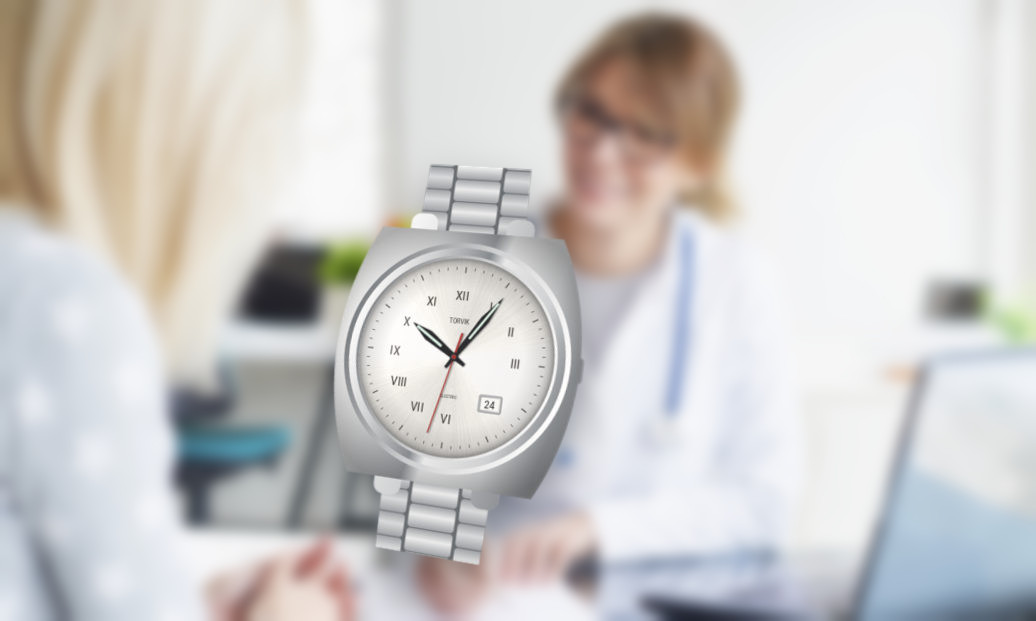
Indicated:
10.05.32
